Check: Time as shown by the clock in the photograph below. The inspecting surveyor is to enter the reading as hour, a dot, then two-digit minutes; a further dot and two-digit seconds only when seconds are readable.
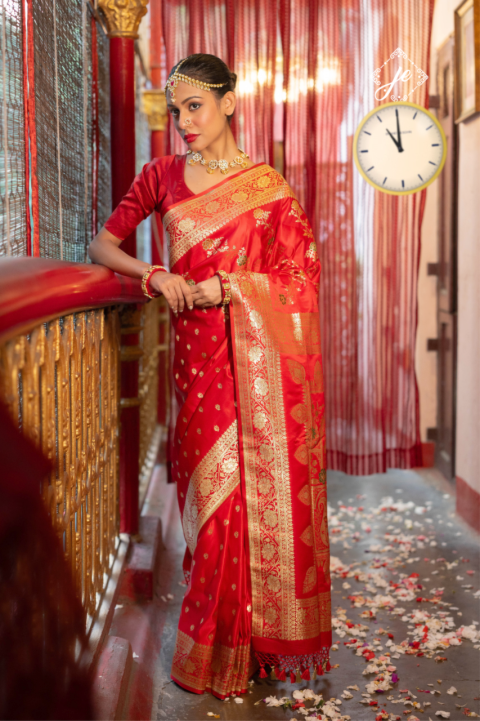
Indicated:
11.00
